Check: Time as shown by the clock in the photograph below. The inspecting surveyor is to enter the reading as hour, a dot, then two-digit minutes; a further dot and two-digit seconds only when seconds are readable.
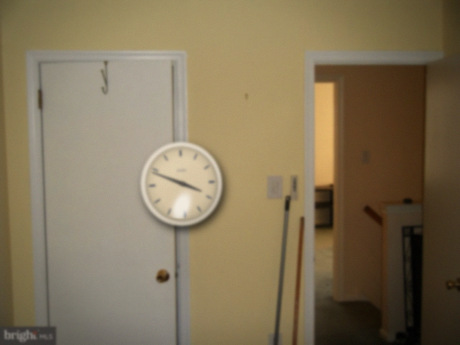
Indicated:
3.49
